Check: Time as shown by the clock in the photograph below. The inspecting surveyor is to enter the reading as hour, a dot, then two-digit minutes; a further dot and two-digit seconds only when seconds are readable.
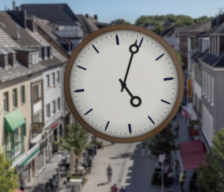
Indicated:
5.04
